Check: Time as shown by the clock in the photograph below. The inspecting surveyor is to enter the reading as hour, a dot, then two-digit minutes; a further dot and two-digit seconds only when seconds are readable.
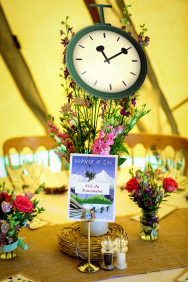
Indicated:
11.10
